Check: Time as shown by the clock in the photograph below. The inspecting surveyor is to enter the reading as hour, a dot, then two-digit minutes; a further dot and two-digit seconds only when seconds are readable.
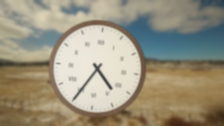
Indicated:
4.35
